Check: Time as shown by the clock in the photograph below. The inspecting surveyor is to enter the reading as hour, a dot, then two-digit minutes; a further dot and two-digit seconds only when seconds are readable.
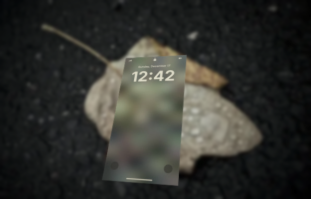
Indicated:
12.42
